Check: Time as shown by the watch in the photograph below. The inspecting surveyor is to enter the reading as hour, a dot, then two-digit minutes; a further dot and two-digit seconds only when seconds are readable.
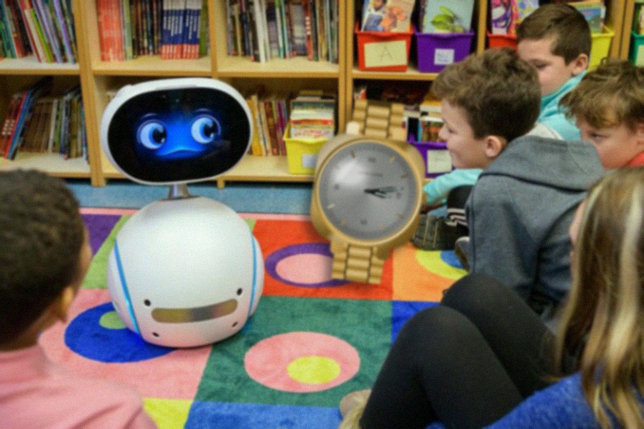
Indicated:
3.13
